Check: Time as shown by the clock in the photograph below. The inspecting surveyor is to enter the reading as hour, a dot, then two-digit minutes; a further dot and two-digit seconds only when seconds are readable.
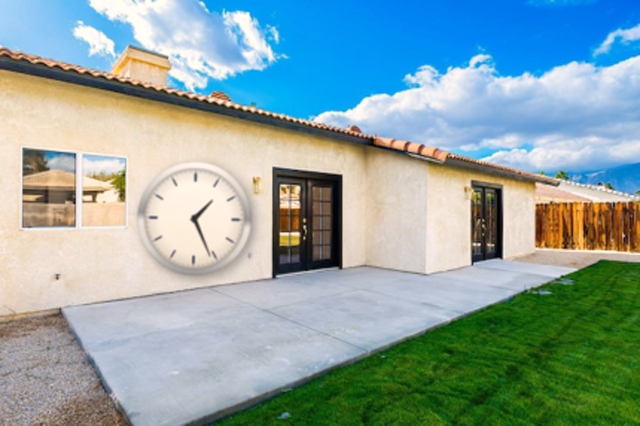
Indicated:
1.26
